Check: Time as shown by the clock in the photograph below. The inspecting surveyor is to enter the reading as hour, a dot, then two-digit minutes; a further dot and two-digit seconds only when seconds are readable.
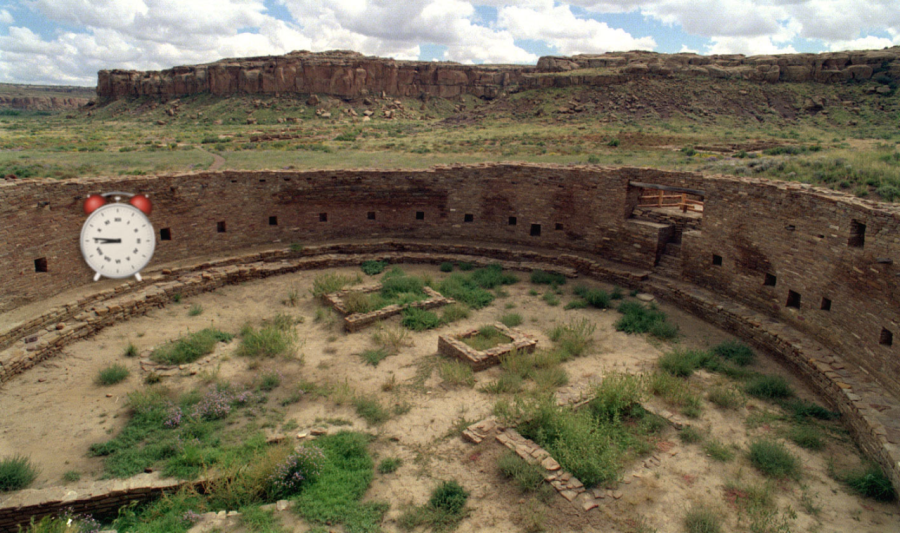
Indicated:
8.46
